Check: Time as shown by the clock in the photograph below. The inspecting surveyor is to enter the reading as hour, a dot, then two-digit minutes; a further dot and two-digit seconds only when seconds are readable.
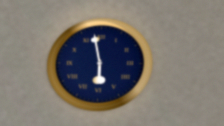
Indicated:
5.58
